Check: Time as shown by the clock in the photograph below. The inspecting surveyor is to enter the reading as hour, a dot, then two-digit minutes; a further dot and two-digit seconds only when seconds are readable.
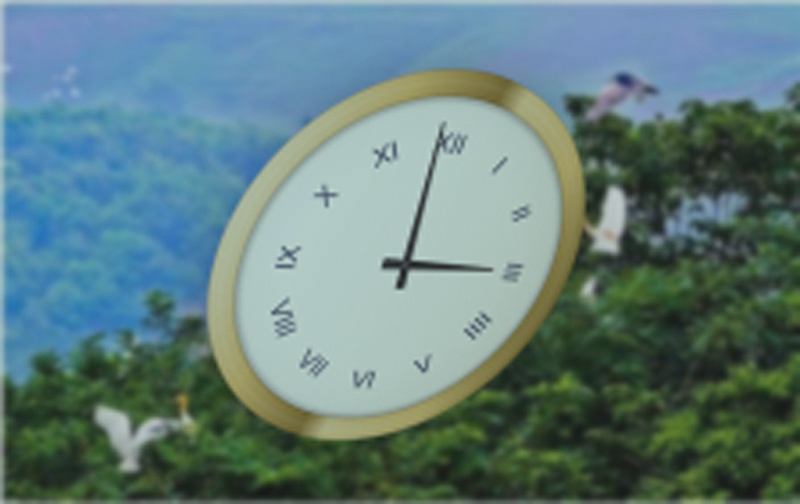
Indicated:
2.59
